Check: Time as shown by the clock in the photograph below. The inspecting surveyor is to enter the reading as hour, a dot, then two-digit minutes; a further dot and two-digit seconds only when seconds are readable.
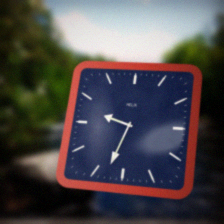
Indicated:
9.33
